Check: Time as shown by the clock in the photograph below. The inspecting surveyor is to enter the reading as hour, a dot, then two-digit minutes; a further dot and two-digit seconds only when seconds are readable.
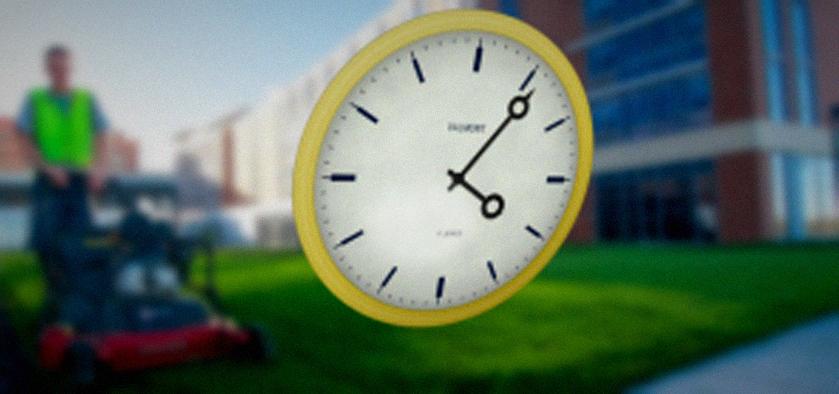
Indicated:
4.06
